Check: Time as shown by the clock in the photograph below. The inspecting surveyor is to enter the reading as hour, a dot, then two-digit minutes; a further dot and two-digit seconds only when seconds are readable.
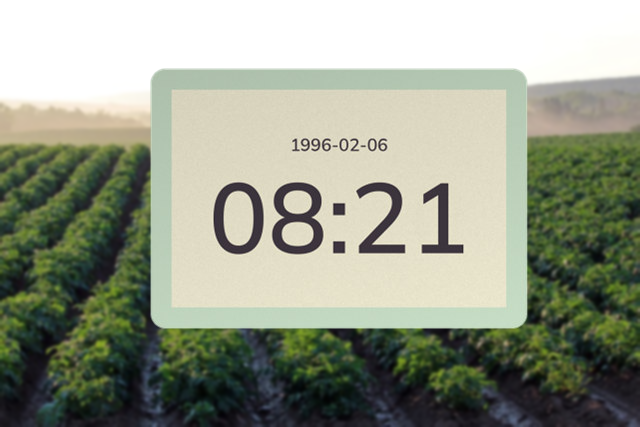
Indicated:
8.21
